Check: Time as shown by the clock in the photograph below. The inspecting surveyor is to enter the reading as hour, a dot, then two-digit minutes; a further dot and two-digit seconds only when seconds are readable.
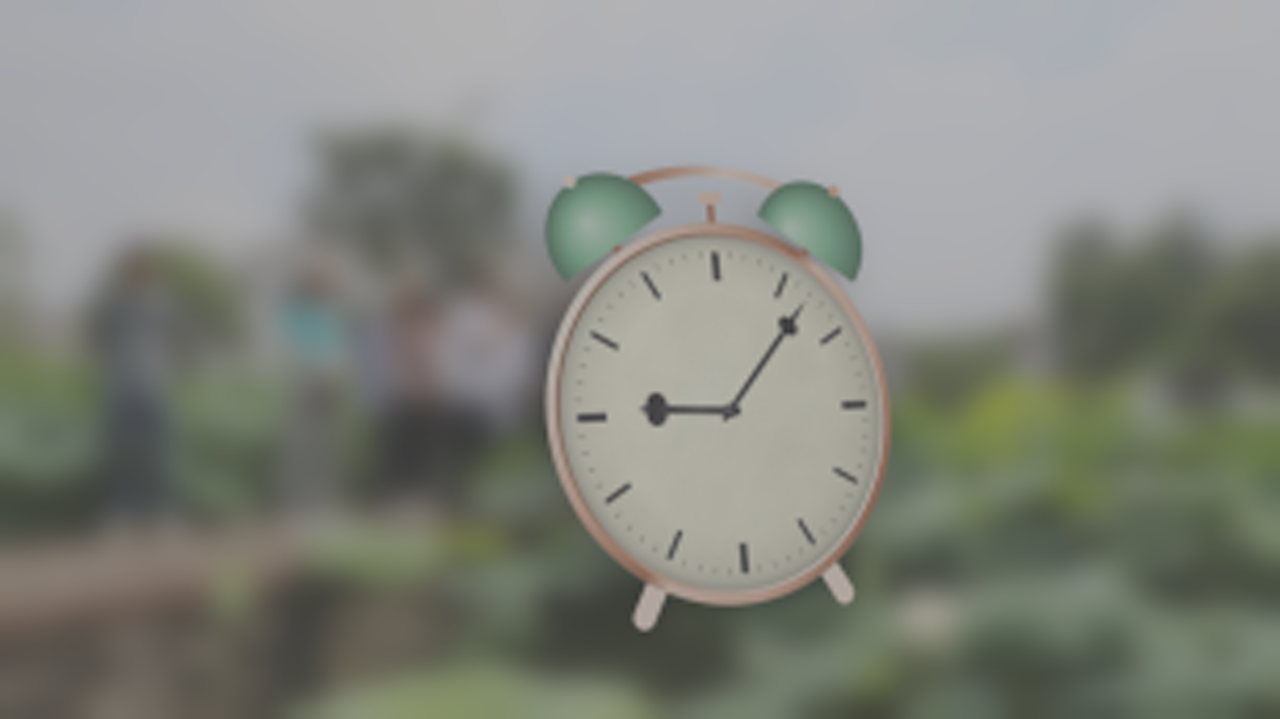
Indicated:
9.07
